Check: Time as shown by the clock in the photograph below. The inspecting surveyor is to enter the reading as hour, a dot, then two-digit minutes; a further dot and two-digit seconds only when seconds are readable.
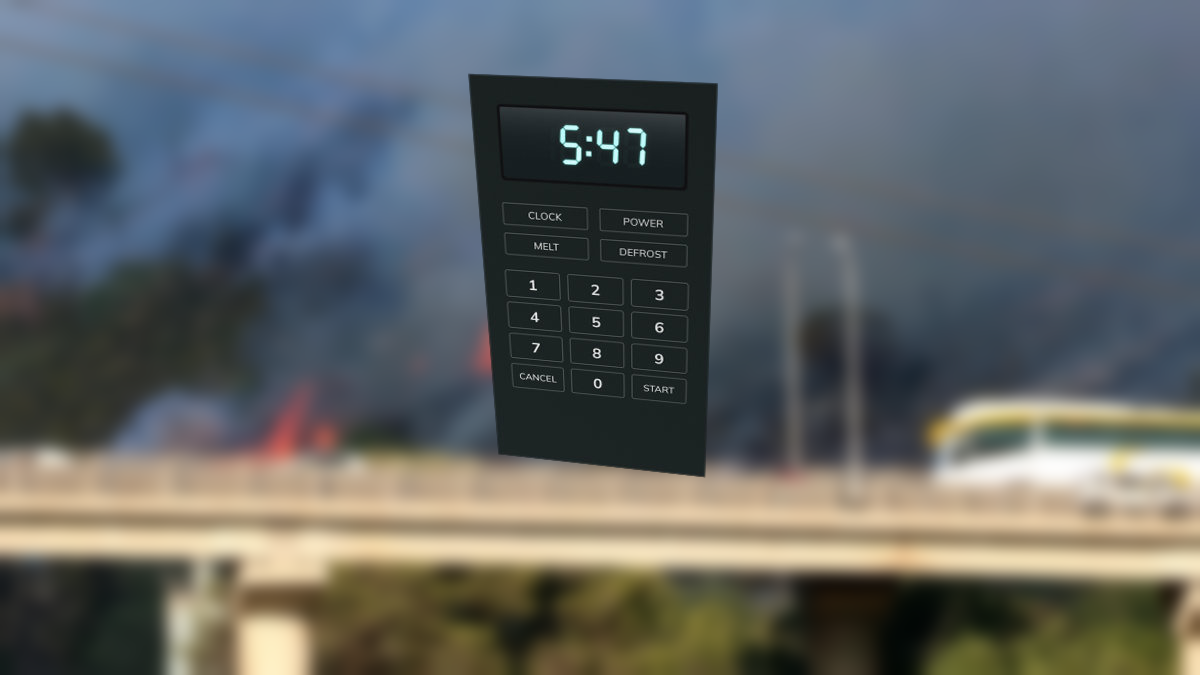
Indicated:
5.47
